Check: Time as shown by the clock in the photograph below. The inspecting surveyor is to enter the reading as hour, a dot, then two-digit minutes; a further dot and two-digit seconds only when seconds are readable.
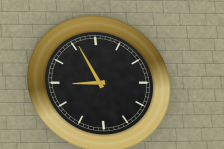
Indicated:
8.56
